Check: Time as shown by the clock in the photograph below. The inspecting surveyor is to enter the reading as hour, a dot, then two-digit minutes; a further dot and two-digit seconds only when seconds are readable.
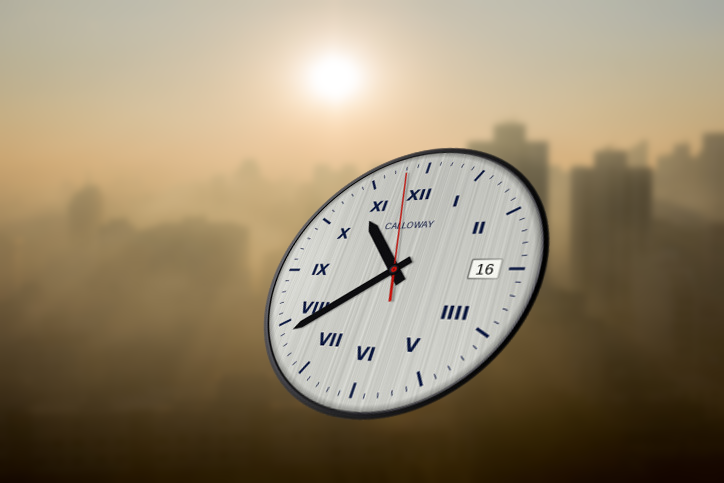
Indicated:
10.38.58
